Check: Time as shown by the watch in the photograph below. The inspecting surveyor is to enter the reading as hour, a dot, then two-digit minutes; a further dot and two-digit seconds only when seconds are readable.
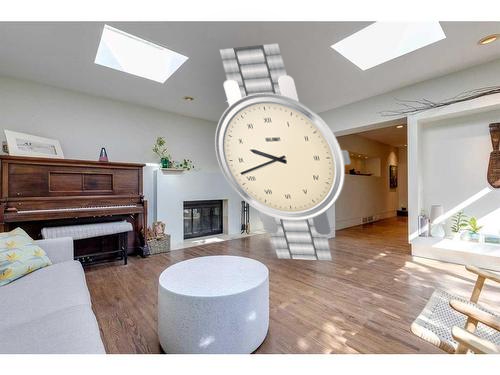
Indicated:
9.42
